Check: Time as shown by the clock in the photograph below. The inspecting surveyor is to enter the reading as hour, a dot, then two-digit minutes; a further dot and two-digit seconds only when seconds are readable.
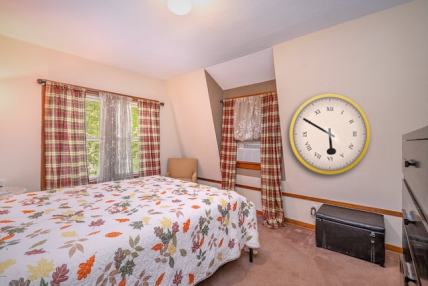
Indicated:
5.50
